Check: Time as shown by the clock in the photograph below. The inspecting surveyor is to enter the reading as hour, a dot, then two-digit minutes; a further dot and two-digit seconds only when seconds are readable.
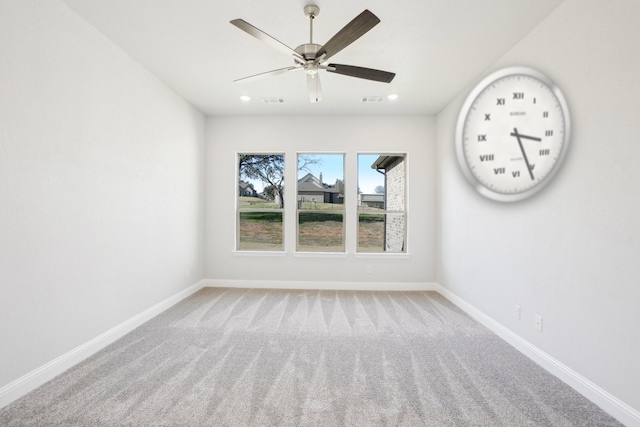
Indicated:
3.26
